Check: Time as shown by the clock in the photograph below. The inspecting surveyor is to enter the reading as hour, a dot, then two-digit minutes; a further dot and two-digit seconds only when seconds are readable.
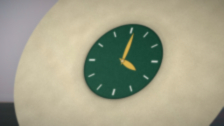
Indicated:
4.01
